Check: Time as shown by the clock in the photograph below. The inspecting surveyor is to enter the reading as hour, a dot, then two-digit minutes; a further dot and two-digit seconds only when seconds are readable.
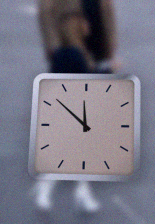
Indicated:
11.52
